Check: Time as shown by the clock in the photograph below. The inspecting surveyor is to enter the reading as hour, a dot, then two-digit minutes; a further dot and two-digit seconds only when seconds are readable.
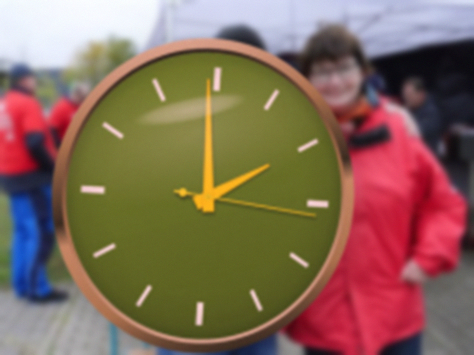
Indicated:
1.59.16
